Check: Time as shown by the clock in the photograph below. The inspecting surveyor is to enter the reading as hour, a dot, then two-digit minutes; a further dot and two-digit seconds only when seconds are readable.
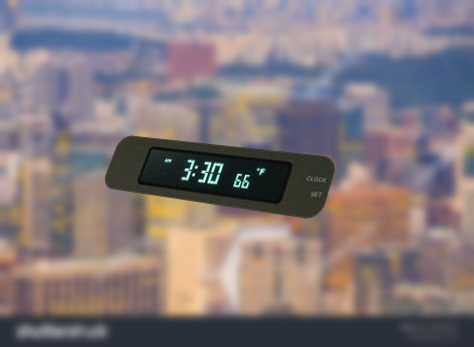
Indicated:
3.30
